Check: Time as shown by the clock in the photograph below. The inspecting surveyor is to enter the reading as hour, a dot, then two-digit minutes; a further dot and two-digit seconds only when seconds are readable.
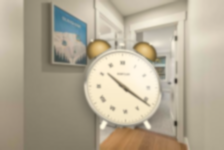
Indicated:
10.21
